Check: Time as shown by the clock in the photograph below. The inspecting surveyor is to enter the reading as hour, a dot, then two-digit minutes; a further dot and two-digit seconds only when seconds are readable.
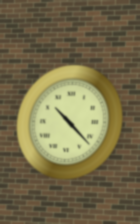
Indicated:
10.22
